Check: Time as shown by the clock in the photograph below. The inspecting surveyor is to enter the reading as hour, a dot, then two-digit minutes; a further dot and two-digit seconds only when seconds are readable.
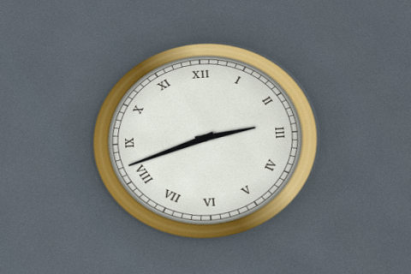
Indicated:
2.42
